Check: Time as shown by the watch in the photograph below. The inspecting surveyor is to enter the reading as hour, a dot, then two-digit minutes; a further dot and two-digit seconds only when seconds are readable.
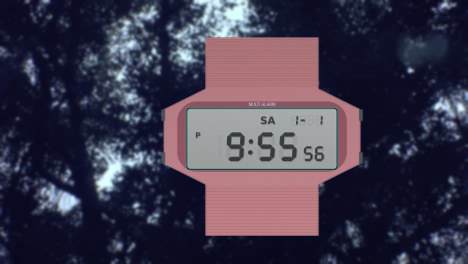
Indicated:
9.55.56
